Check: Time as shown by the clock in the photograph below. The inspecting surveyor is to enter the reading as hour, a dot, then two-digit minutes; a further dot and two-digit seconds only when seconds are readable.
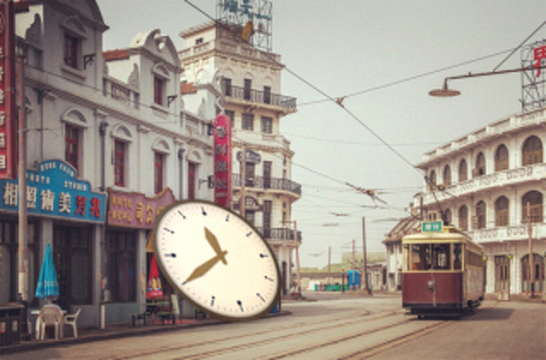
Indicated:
11.40
